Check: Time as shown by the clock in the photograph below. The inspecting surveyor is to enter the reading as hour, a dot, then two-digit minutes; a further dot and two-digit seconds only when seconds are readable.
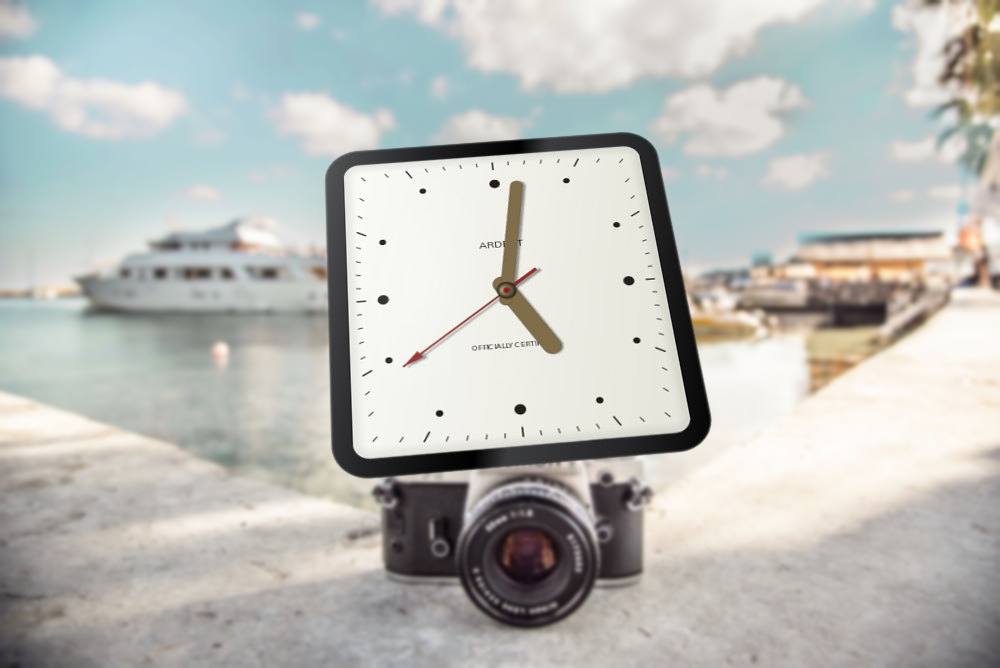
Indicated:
5.01.39
